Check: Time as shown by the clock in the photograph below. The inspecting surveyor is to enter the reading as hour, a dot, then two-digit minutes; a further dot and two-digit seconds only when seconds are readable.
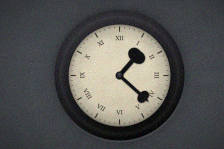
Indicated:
1.22
